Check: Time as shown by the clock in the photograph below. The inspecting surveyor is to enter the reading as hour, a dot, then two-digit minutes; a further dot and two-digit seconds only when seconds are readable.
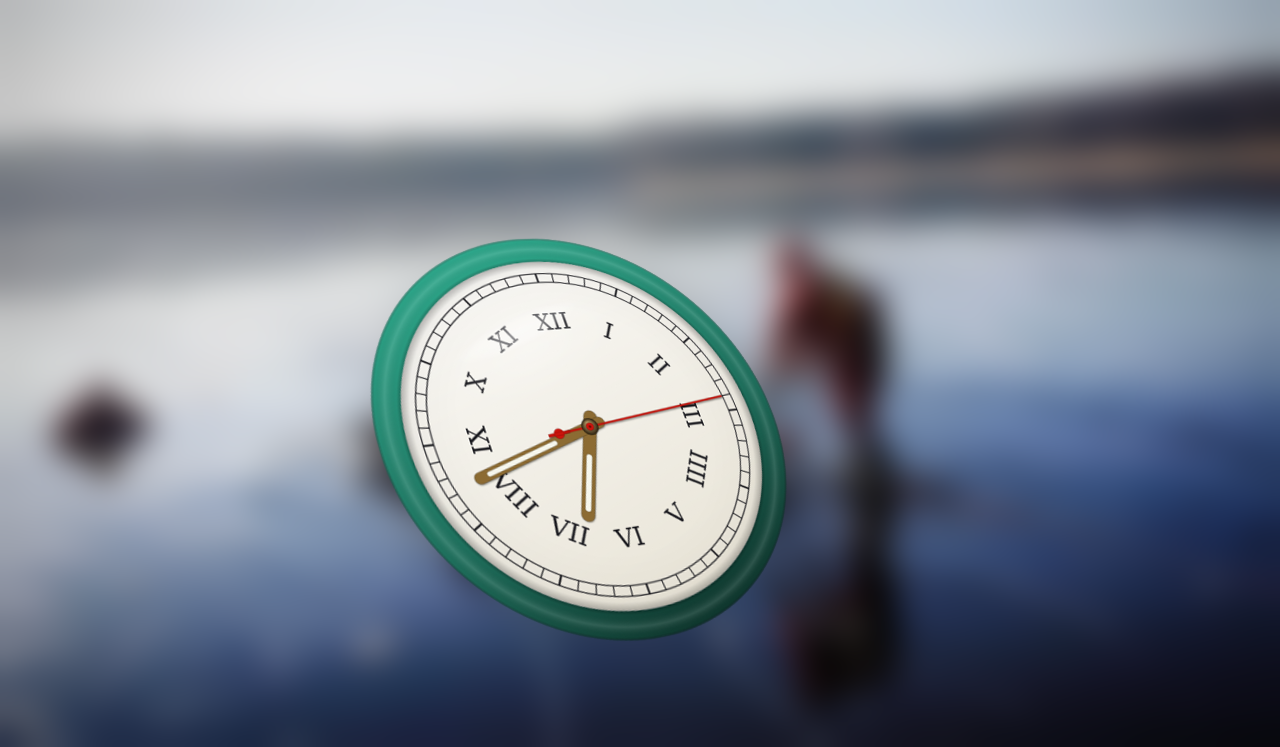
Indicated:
6.42.14
